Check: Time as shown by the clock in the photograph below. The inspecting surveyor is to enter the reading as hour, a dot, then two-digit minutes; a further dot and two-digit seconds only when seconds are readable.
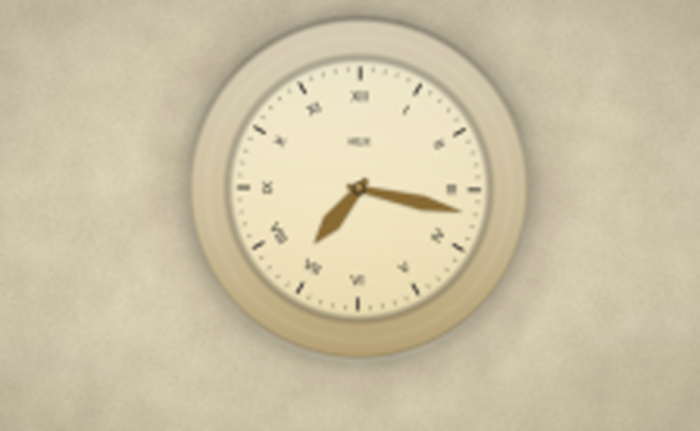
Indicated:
7.17
